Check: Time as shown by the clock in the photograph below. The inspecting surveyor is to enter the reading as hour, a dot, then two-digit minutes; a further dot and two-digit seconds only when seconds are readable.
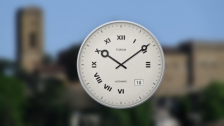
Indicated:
10.09
